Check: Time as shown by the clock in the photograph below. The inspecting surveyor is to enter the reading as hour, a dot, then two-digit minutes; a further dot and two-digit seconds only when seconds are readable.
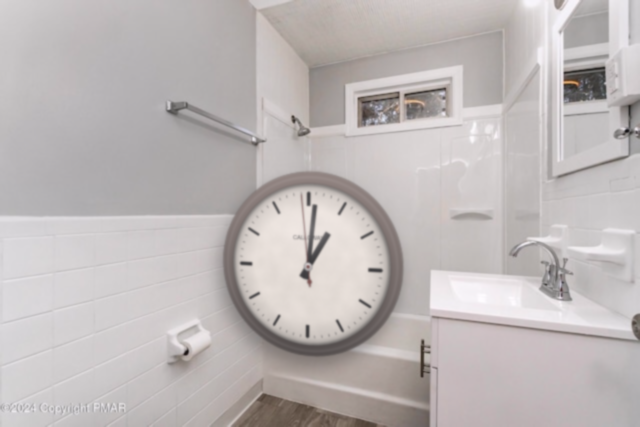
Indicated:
1.00.59
